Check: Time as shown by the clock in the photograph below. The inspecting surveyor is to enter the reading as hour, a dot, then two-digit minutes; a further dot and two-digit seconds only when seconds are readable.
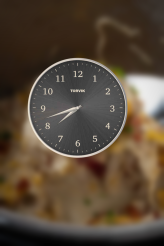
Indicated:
7.42
